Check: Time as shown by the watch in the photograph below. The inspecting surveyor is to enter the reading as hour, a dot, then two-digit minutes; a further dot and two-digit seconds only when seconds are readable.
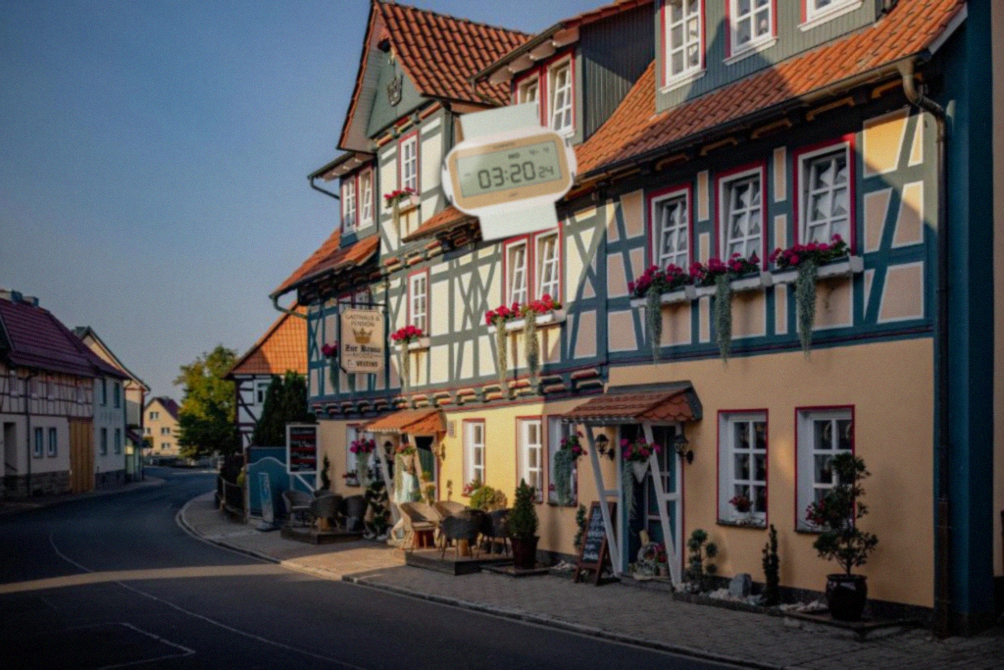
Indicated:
3.20
